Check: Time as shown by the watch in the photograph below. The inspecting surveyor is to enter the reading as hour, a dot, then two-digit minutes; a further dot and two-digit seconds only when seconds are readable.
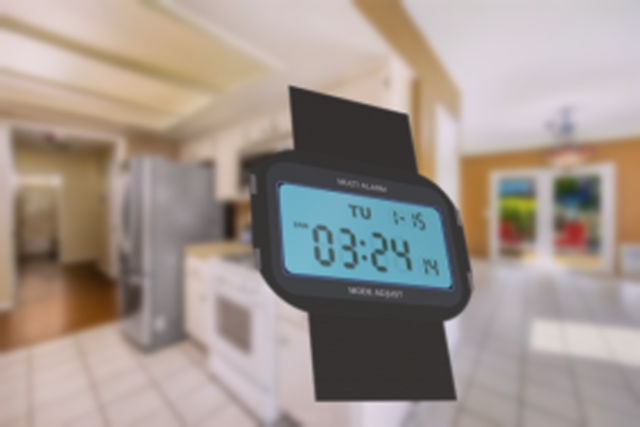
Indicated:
3.24.14
